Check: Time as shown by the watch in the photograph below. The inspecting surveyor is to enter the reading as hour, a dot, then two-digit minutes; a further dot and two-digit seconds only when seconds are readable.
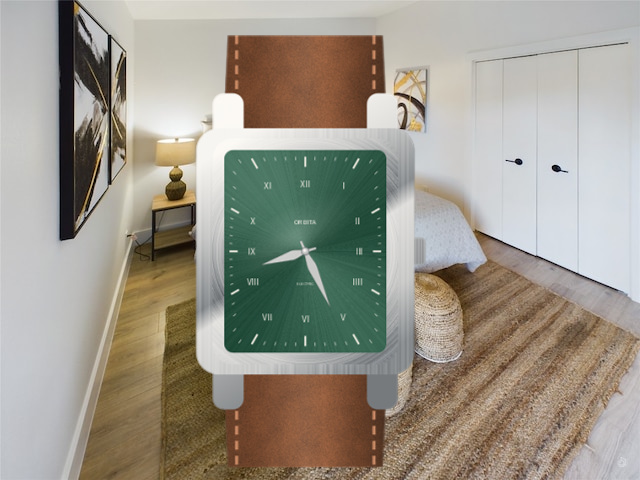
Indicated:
8.26
